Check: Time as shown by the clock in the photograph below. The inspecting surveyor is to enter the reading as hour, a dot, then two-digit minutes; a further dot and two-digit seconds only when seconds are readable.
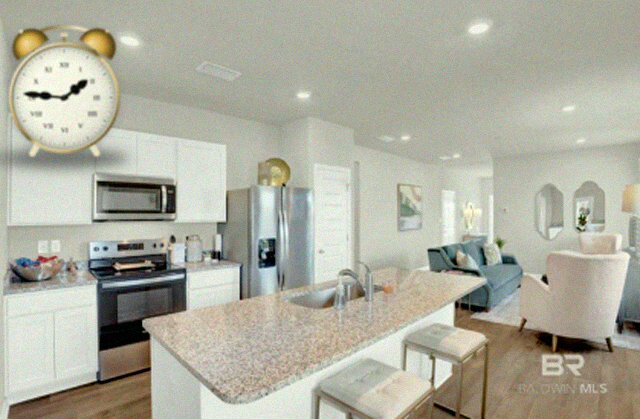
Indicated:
1.46
